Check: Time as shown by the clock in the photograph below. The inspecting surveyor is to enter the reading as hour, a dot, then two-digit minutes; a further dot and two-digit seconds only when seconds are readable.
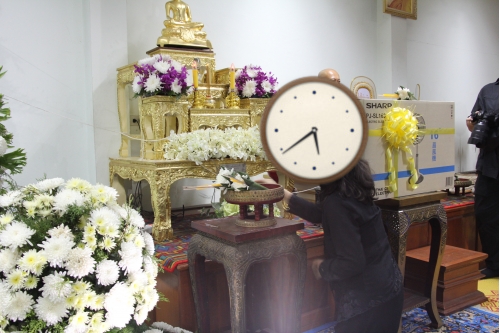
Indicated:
5.39
